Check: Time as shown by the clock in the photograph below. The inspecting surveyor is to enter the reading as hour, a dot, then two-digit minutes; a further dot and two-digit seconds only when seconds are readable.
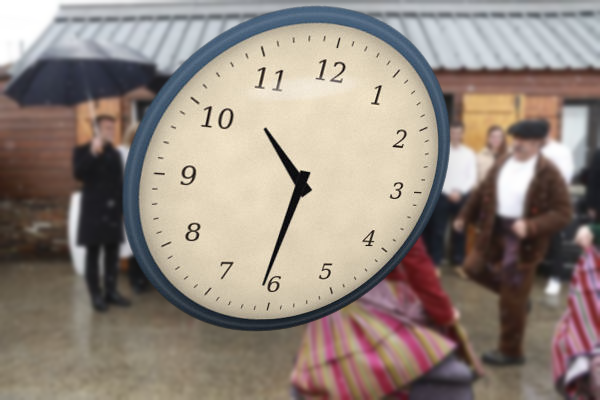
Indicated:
10.31
